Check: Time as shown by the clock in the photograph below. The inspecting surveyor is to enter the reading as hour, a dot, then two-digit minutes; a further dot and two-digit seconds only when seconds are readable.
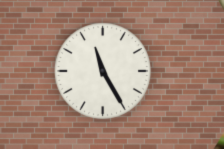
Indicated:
11.25
